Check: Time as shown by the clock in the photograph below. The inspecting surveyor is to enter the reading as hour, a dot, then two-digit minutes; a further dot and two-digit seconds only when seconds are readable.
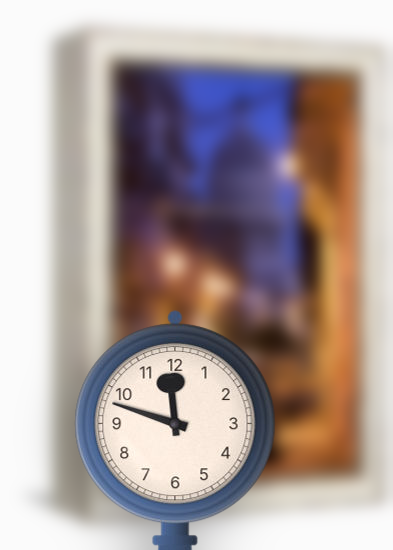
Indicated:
11.48
